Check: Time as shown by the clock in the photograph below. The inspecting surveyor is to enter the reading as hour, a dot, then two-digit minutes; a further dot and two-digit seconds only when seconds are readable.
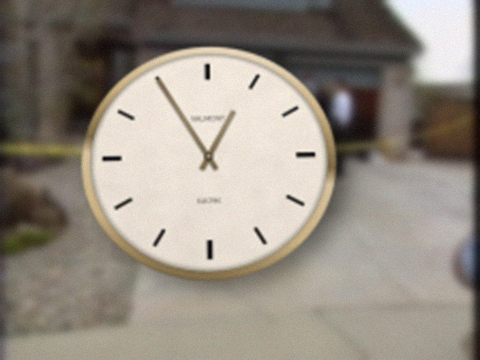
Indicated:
12.55
